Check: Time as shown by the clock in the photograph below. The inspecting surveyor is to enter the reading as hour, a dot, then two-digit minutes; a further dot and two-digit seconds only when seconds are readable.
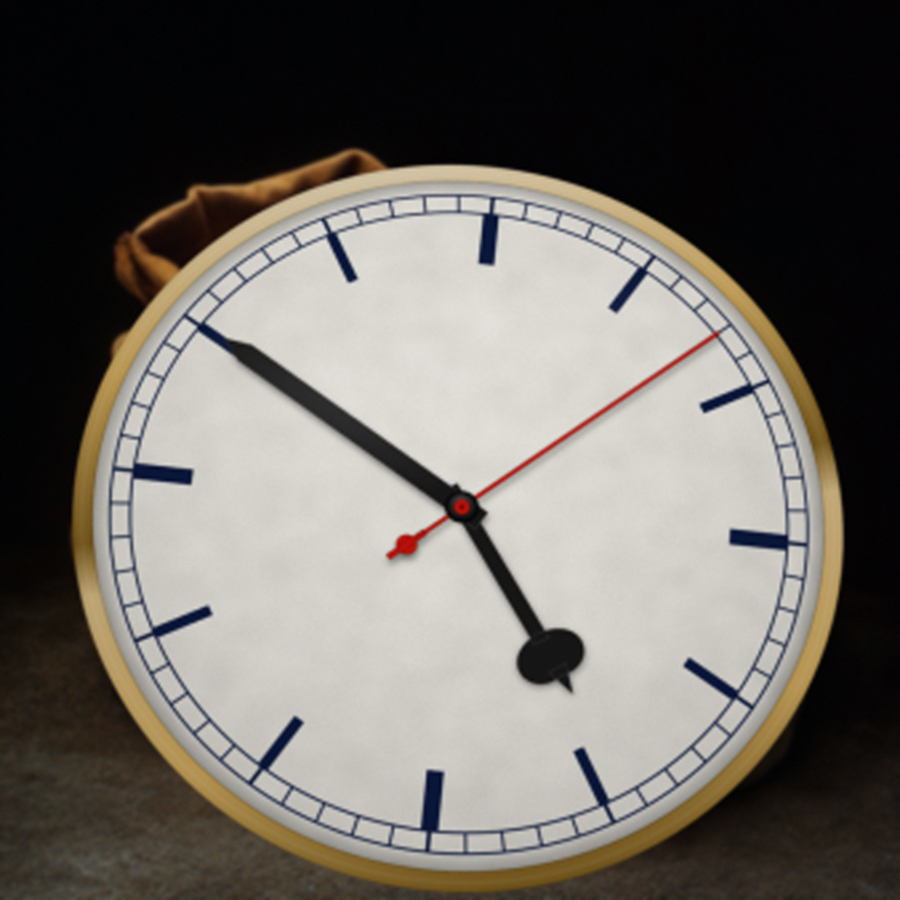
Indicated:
4.50.08
